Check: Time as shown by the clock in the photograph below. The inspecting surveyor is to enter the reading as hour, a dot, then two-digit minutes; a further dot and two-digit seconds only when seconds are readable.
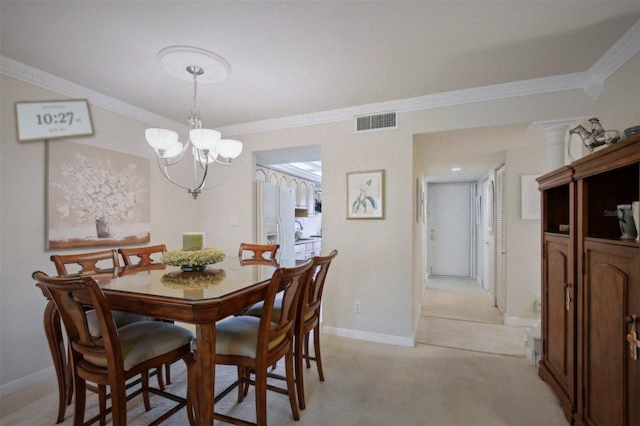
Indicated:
10.27
